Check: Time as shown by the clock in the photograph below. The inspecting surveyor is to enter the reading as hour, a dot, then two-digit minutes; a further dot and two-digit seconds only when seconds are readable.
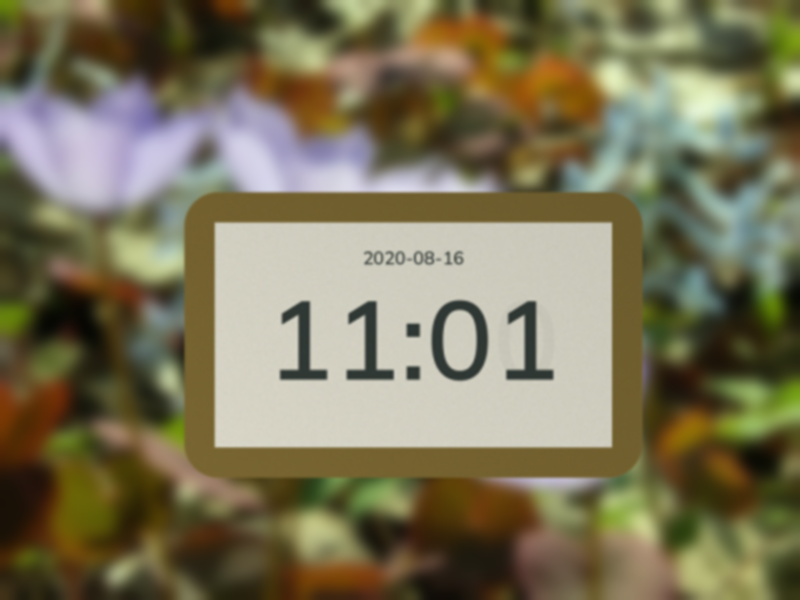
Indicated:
11.01
